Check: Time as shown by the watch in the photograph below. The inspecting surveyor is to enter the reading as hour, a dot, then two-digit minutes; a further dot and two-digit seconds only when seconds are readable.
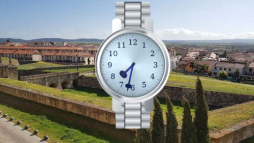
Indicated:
7.32
